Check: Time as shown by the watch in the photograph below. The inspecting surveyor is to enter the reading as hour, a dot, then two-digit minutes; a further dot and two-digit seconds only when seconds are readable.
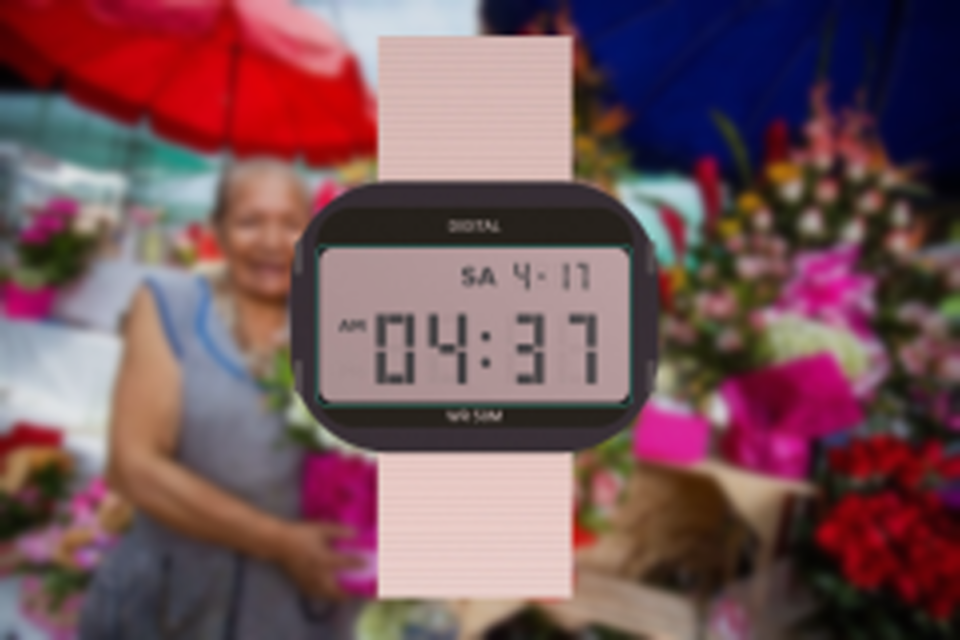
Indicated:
4.37
